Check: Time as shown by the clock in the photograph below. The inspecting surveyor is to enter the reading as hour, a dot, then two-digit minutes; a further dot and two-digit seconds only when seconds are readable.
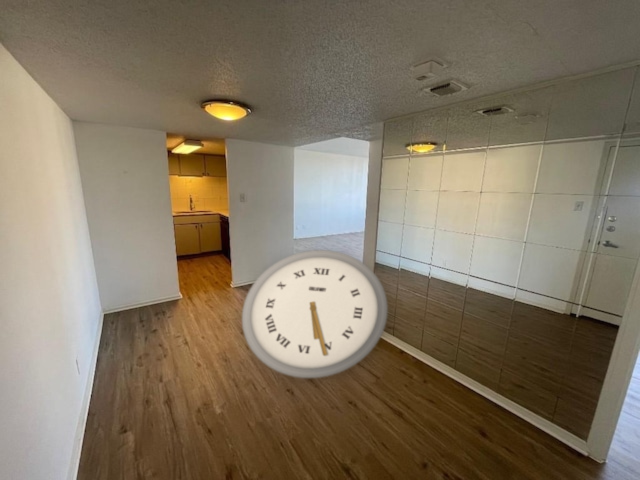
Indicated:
5.26
